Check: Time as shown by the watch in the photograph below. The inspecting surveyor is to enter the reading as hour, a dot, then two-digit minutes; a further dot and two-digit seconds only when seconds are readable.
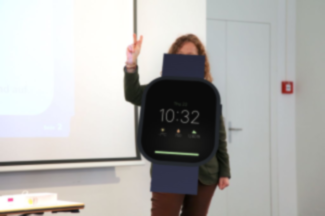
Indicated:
10.32
